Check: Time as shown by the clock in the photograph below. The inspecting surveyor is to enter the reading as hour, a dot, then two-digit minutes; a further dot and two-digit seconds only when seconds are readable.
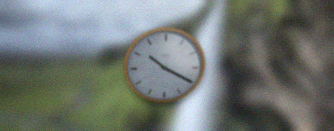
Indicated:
10.20
